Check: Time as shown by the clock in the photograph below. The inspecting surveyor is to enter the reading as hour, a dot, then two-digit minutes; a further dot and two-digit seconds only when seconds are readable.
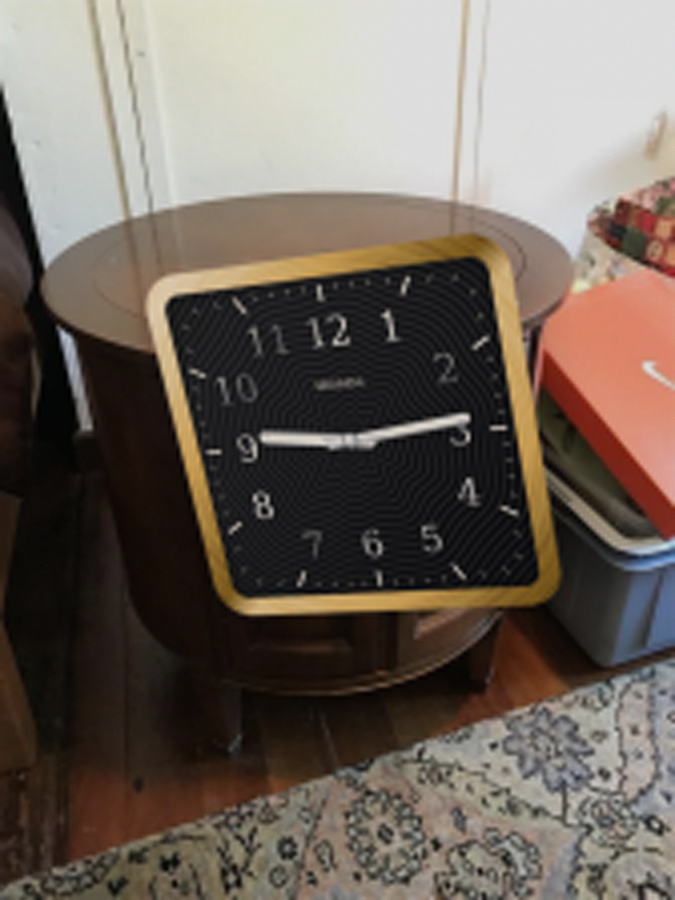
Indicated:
9.14
